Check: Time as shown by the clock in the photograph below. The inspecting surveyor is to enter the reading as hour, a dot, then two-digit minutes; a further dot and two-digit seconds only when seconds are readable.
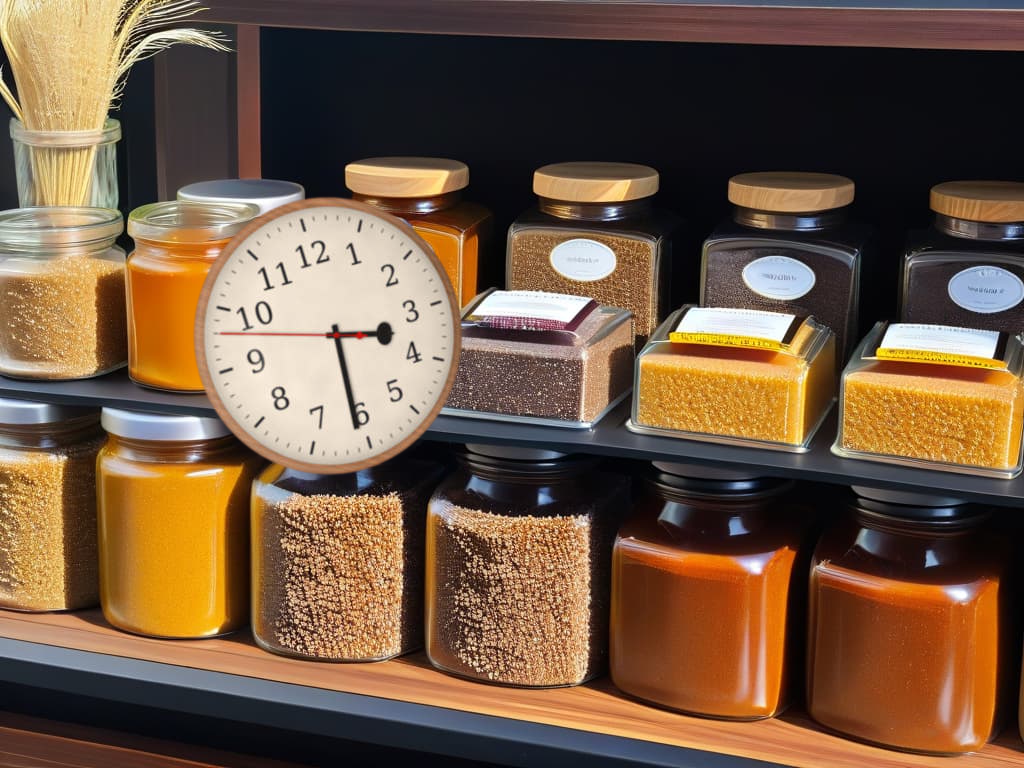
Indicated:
3.30.48
